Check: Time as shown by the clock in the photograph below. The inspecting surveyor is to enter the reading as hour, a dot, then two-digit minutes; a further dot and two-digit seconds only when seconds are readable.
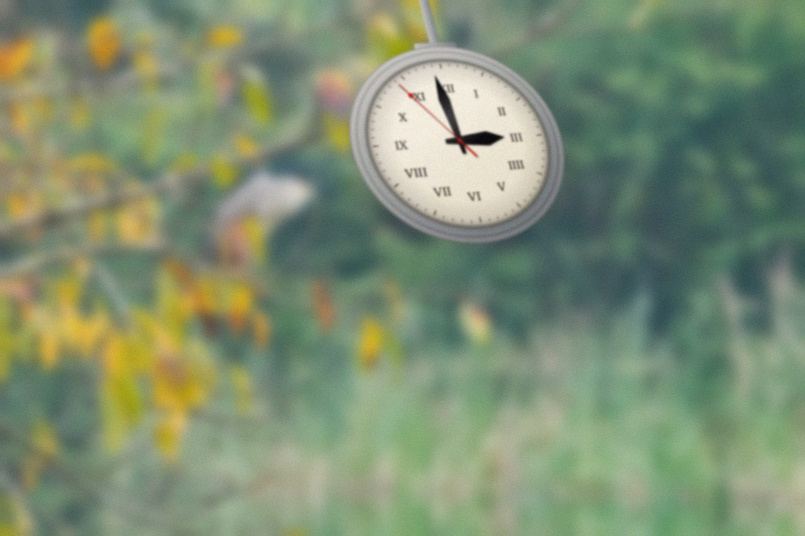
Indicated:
2.58.54
